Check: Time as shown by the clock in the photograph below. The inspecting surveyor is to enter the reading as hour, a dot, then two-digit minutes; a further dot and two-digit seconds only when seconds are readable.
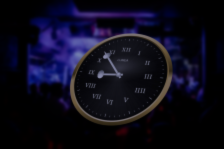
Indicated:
8.53
